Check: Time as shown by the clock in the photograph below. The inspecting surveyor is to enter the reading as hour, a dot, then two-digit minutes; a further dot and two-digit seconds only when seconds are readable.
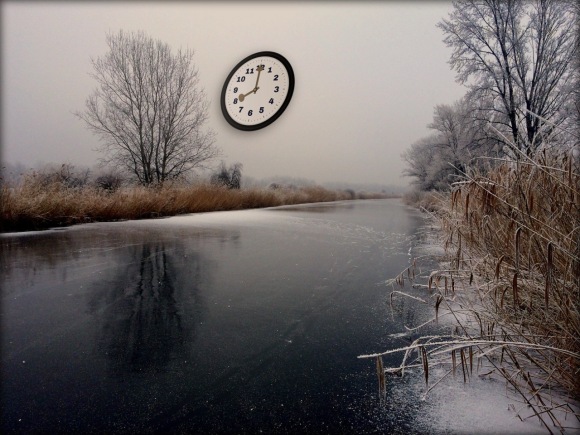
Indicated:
8.00
